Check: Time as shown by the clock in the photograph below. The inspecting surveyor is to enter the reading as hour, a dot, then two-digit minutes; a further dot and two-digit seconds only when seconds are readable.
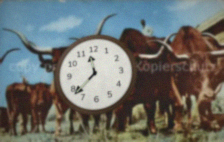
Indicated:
11.38
